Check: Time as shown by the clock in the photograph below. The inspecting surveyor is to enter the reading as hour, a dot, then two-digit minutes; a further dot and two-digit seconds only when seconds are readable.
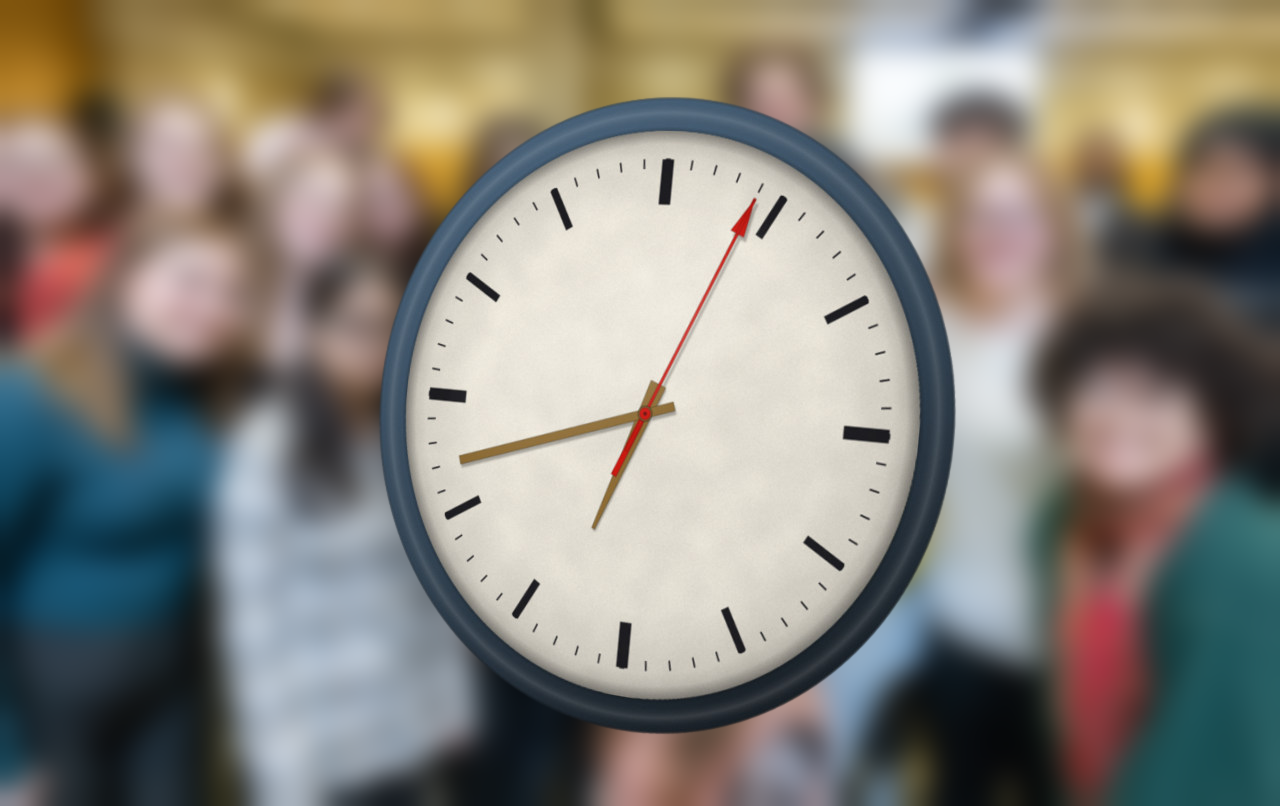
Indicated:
6.42.04
